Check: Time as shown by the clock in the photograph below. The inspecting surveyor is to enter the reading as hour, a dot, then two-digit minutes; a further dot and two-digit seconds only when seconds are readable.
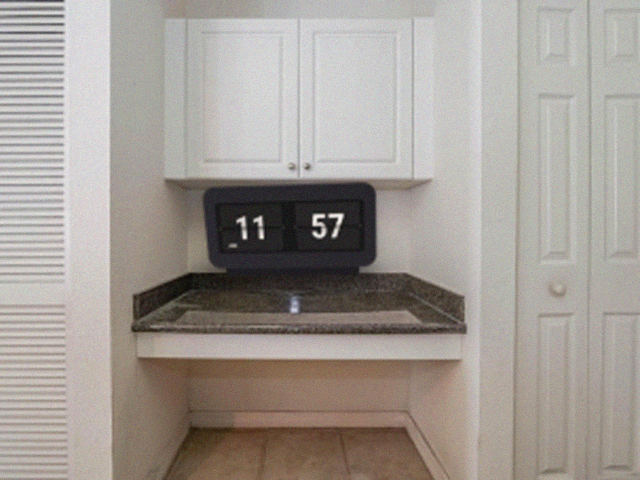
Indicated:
11.57
